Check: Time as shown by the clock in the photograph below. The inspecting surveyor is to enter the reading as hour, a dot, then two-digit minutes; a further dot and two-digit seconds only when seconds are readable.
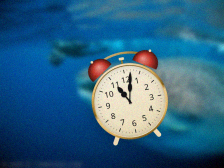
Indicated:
11.02
